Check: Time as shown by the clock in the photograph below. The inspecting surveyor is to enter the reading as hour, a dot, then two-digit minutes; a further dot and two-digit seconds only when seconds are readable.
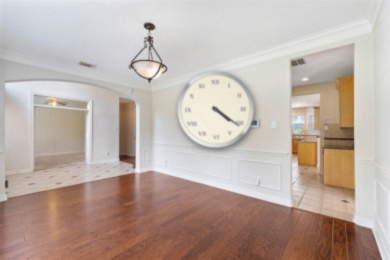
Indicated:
4.21
